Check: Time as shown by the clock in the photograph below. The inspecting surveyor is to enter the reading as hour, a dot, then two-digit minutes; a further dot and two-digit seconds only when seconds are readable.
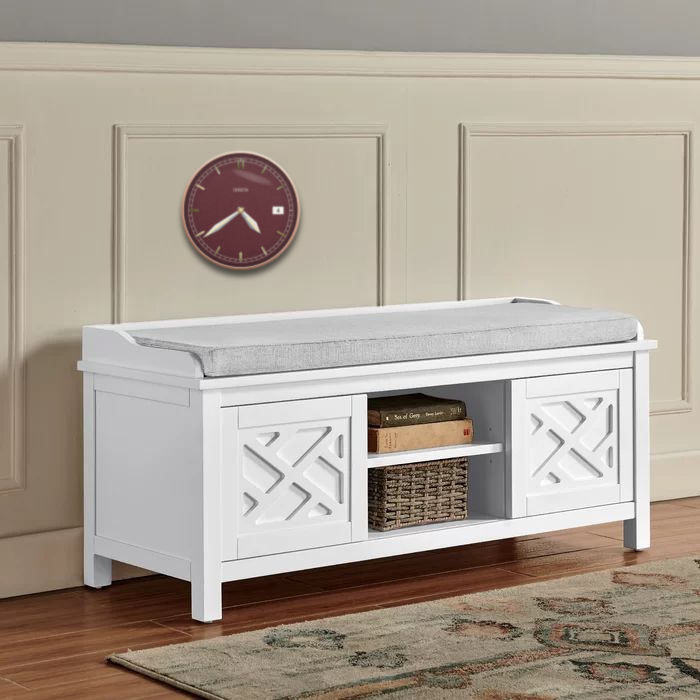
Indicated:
4.39
